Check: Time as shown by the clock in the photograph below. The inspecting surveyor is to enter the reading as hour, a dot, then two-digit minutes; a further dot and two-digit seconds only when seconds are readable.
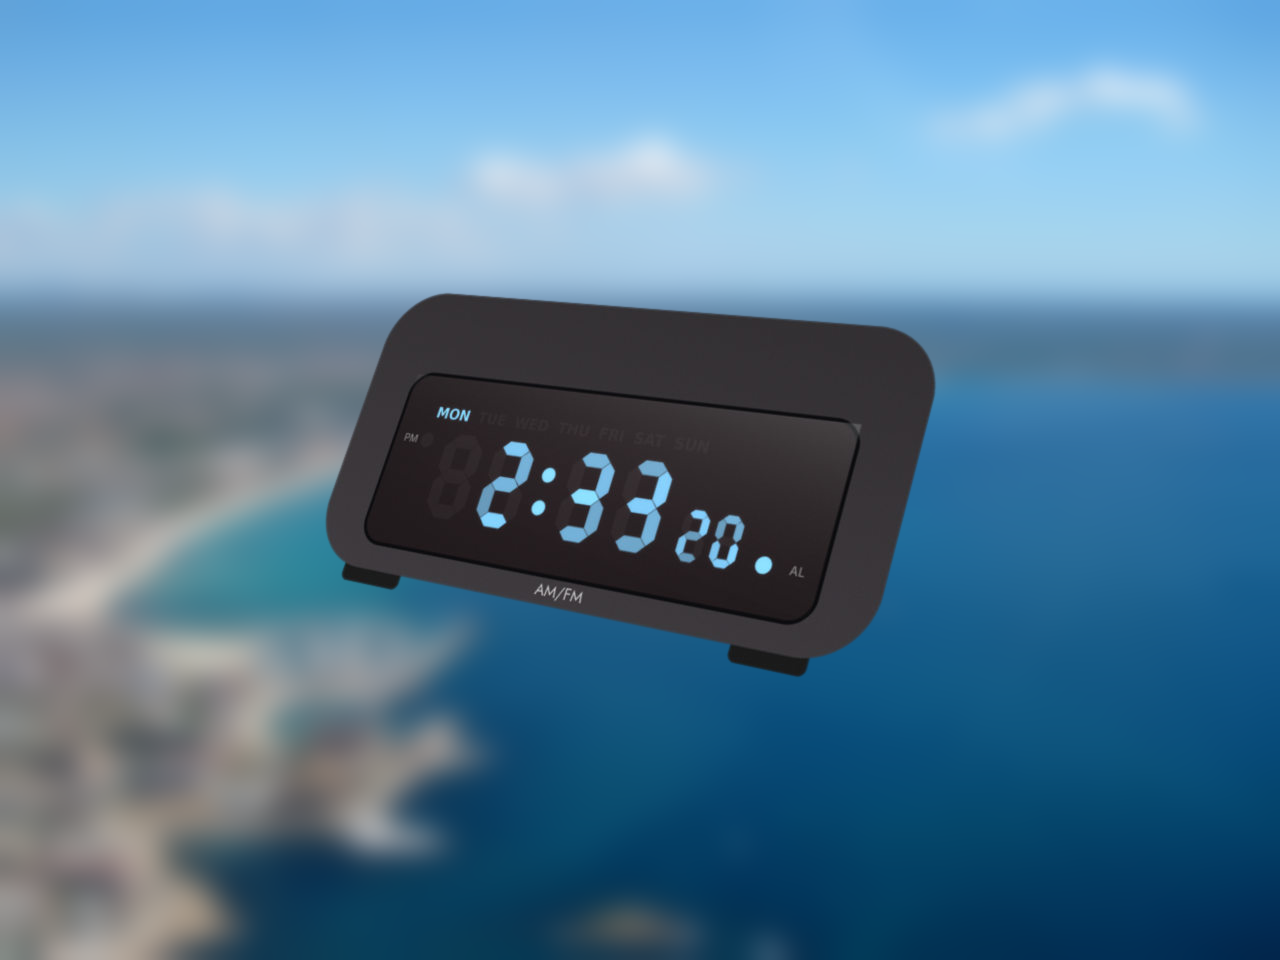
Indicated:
2.33.20
